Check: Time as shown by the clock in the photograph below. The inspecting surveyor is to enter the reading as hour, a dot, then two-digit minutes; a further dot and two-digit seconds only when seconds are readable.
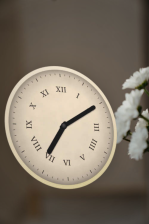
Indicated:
7.10
